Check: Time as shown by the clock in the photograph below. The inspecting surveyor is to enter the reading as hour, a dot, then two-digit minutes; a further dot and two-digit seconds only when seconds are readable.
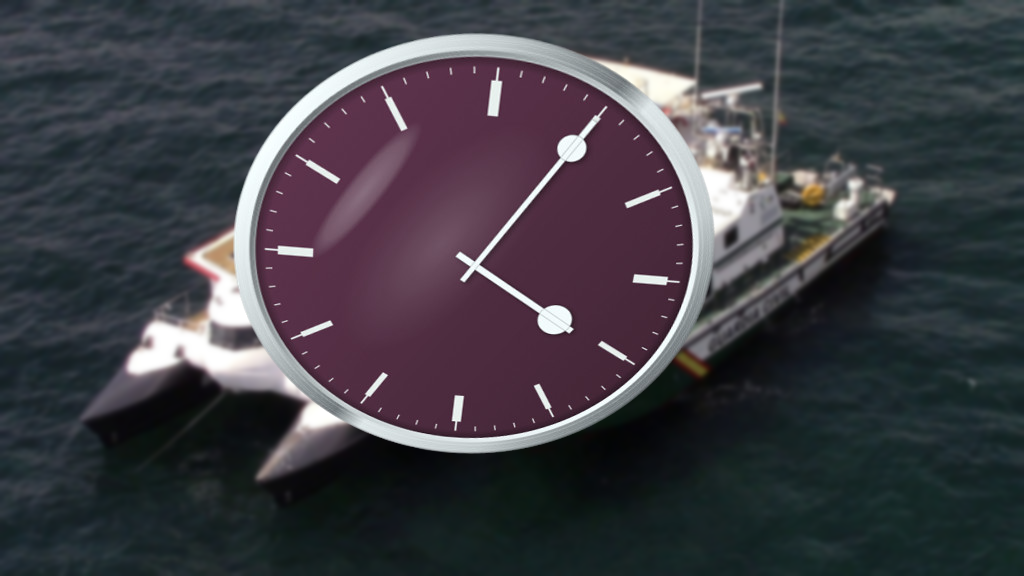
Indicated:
4.05
